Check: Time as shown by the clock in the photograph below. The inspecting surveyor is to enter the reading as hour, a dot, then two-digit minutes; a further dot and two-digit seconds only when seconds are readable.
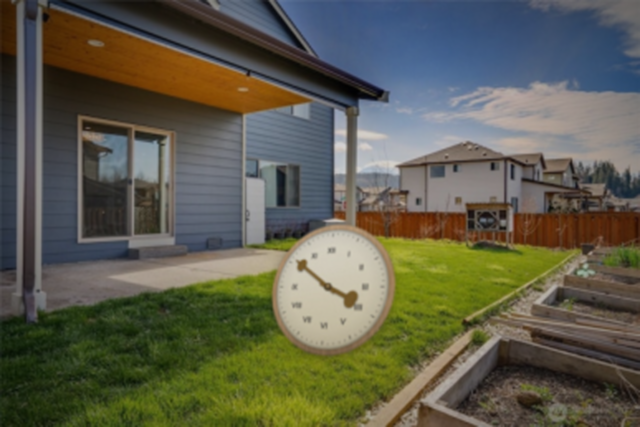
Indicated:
3.51
